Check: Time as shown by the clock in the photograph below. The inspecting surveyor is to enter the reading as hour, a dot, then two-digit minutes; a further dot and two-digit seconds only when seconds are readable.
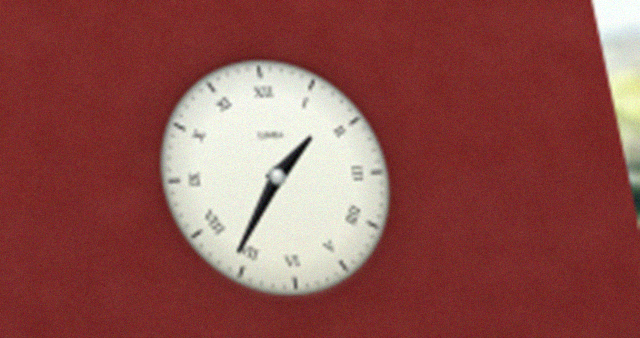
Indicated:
1.36
